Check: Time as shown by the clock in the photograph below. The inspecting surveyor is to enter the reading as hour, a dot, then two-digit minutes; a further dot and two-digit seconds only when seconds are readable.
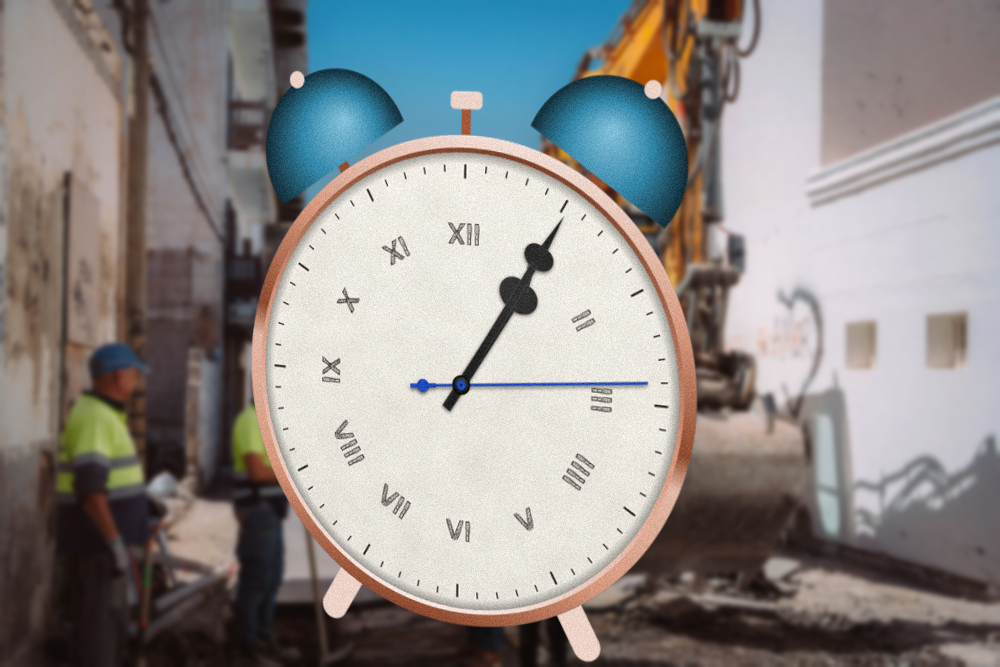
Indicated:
1.05.14
